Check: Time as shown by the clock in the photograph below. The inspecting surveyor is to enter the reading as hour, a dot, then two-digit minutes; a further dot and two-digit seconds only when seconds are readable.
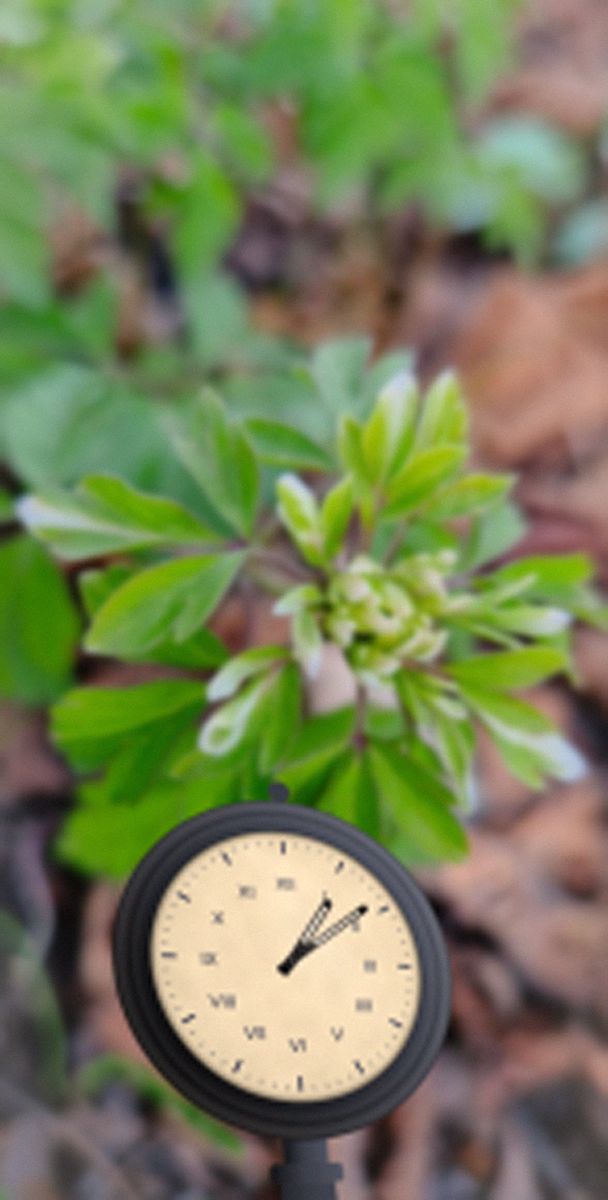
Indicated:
1.09
